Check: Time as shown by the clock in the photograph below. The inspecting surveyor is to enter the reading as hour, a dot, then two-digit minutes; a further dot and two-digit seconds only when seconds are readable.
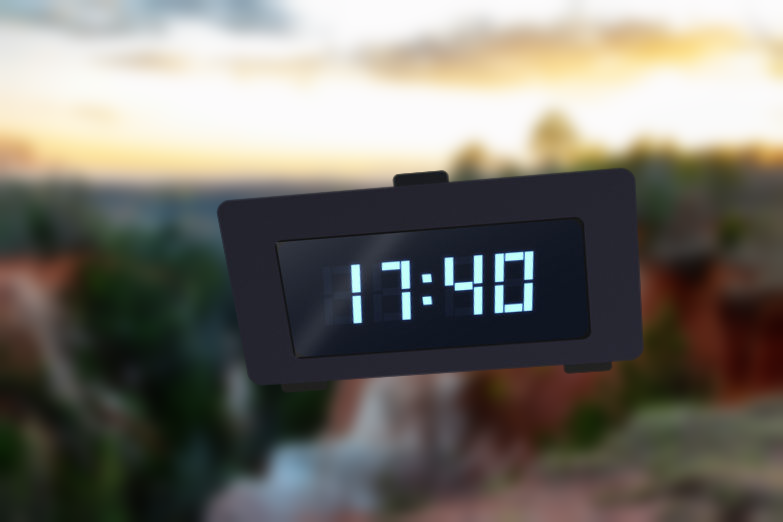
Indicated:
17.40
